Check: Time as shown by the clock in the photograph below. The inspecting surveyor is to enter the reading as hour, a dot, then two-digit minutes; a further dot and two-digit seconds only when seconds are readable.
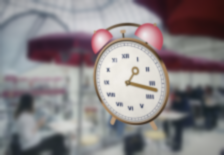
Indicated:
1.17
